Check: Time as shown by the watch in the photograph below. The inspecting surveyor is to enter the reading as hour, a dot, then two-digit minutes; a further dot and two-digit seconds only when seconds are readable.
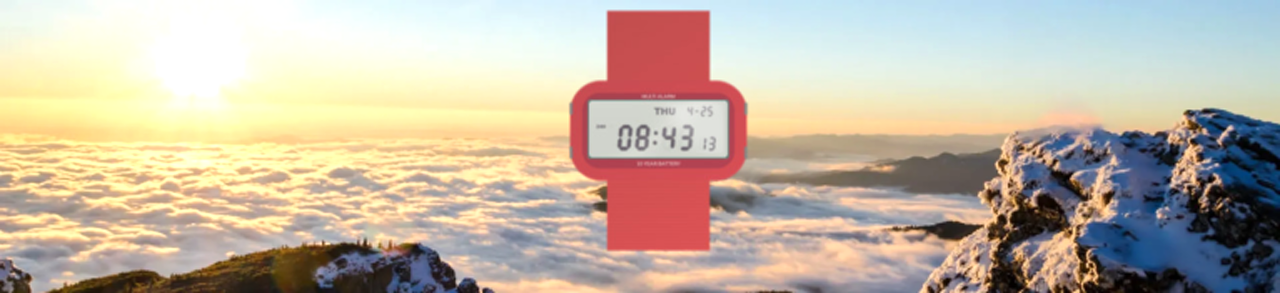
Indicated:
8.43.13
